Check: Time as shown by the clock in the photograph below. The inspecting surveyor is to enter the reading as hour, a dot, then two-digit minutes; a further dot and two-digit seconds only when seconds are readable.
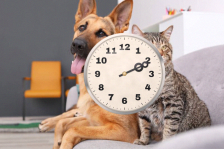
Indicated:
2.11
